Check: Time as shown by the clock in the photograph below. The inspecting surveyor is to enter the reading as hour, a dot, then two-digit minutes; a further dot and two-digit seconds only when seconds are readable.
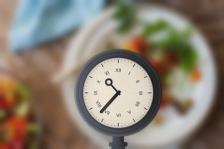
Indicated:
10.37
